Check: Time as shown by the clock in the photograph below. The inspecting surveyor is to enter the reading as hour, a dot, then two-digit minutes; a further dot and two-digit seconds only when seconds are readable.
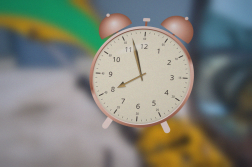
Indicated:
7.57
